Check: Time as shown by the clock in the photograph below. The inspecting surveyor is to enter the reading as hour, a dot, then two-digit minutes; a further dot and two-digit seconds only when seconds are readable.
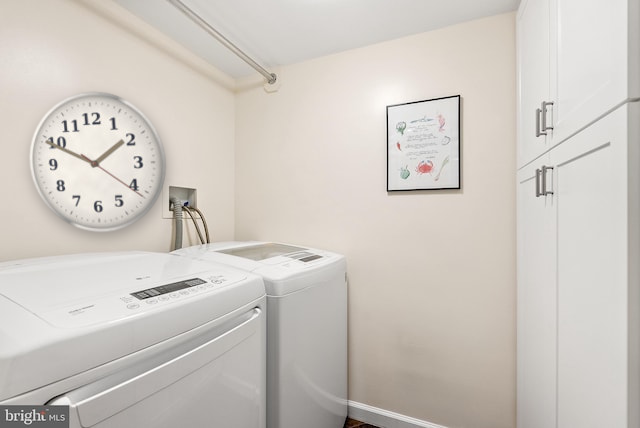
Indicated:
1.49.21
